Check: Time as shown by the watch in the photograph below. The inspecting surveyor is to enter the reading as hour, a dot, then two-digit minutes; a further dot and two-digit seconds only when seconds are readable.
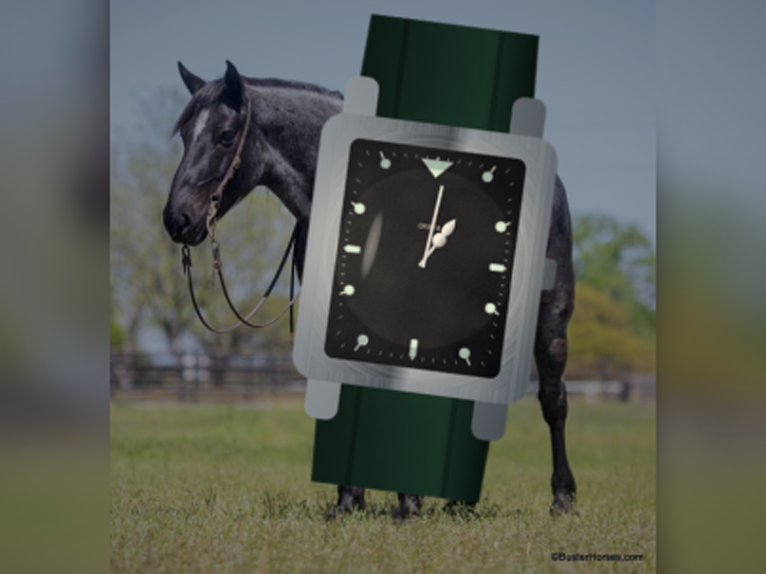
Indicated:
1.01
